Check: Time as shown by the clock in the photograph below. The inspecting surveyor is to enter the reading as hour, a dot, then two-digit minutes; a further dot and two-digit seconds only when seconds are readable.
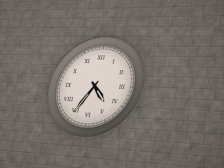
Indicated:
4.35
